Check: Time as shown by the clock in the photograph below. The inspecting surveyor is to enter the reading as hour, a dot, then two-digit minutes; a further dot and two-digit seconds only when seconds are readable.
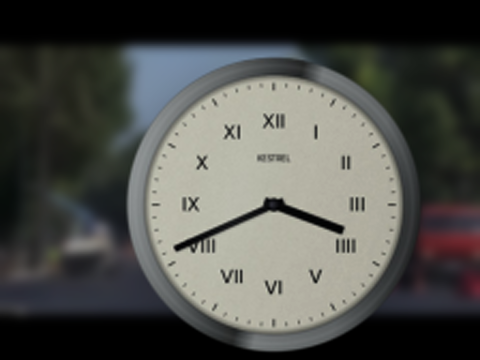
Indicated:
3.41
